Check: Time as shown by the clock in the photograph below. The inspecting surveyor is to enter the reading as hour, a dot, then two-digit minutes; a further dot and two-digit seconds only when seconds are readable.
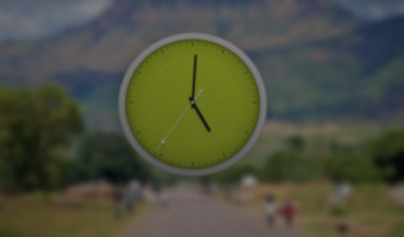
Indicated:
5.00.36
